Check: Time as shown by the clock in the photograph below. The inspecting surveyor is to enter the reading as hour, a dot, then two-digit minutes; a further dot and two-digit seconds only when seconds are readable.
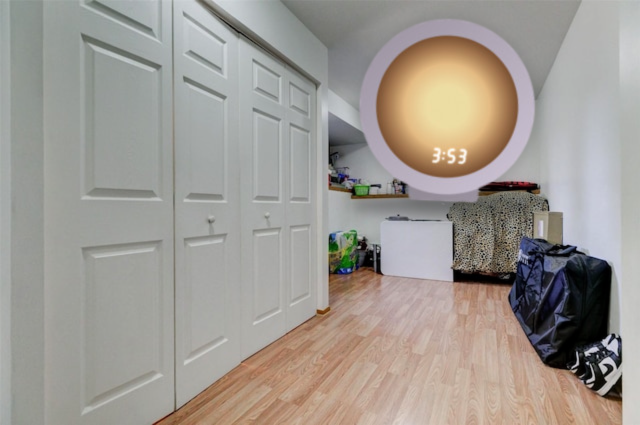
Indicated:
3.53
